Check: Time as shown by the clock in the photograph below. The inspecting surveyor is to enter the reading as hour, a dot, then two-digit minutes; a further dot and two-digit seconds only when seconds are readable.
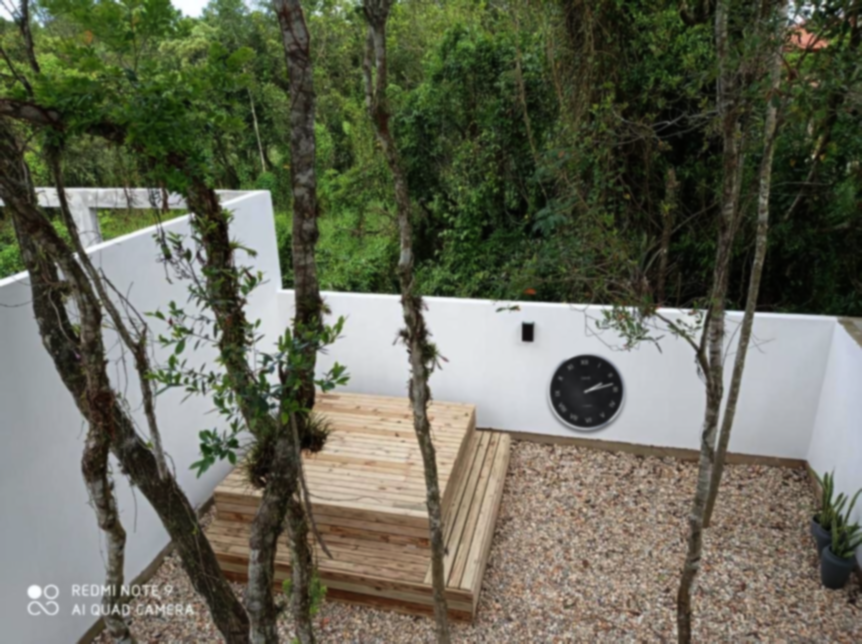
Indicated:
2.13
